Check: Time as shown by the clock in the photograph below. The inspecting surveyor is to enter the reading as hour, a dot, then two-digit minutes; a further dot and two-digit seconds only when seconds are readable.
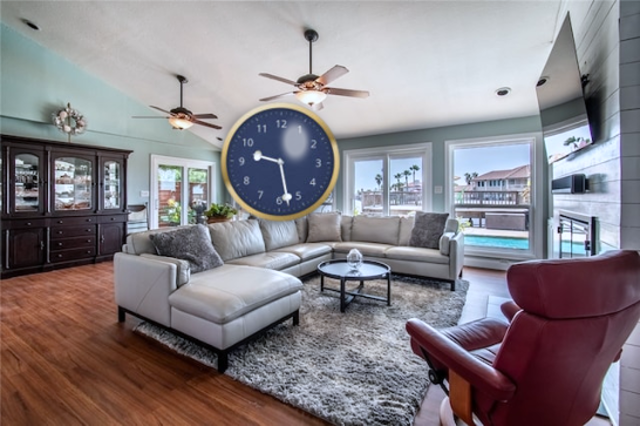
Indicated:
9.28
